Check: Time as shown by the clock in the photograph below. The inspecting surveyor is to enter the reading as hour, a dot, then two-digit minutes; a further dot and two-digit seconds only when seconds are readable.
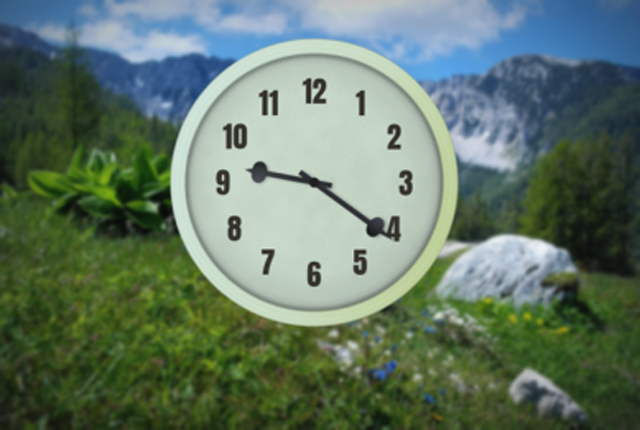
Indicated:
9.21
